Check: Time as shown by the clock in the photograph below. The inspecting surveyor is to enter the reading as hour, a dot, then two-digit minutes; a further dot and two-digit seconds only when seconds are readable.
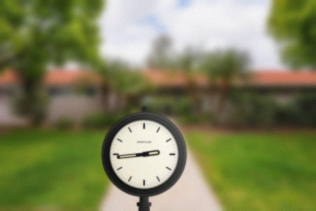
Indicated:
2.44
